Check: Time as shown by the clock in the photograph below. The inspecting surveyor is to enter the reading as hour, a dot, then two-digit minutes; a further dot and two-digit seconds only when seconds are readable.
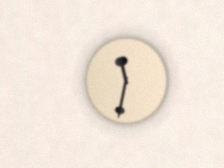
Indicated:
11.32
